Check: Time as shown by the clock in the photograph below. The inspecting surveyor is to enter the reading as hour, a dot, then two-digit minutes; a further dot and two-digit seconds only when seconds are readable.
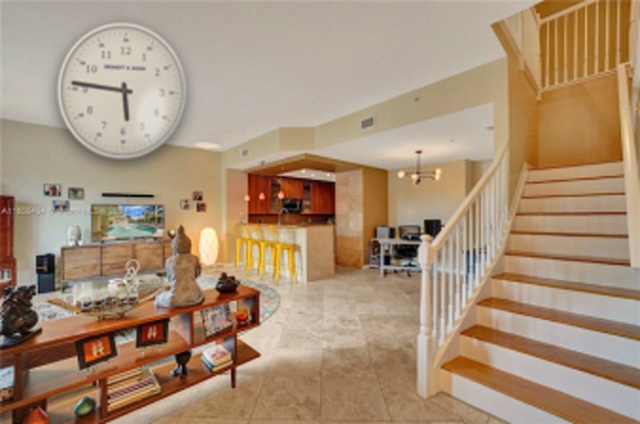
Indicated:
5.46
